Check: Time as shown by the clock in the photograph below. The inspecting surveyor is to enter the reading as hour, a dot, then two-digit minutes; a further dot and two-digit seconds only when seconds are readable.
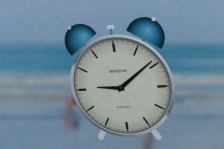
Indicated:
9.09
